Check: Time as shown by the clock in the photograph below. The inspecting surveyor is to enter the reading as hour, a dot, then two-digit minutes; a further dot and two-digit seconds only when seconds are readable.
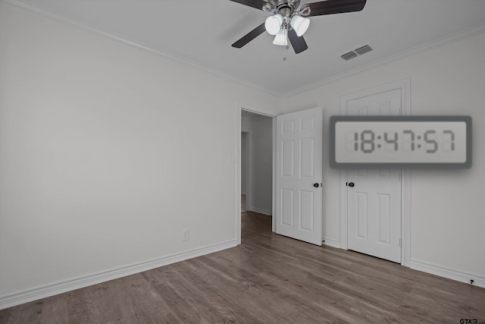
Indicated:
18.47.57
